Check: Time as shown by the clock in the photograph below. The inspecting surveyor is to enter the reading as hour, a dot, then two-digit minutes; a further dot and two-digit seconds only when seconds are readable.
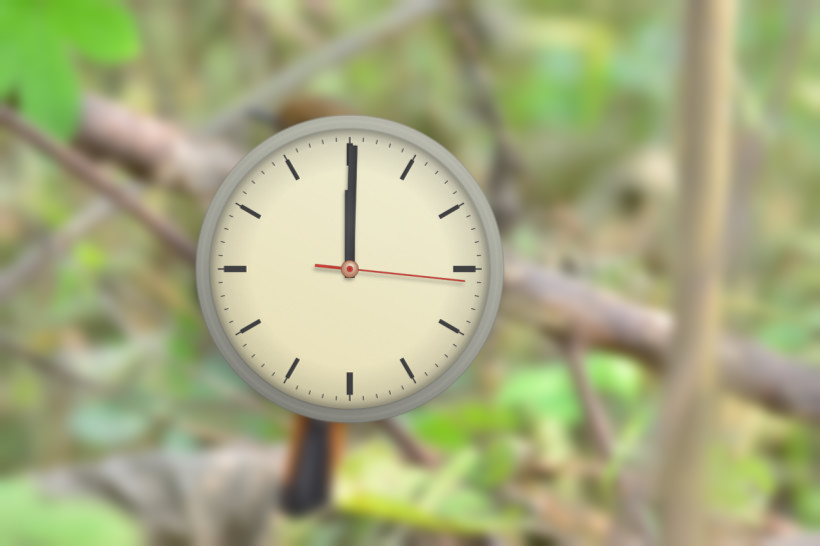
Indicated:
12.00.16
